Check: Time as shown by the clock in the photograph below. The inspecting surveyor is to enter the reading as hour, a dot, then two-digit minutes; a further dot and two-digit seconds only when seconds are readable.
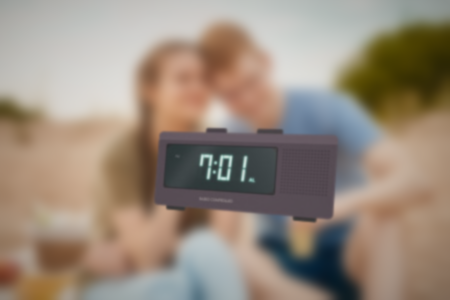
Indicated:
7.01
